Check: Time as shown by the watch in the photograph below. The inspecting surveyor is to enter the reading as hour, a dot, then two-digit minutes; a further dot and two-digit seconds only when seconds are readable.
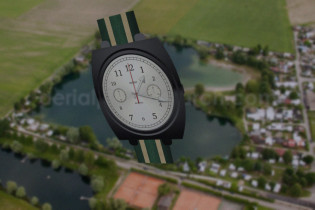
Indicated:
1.18
